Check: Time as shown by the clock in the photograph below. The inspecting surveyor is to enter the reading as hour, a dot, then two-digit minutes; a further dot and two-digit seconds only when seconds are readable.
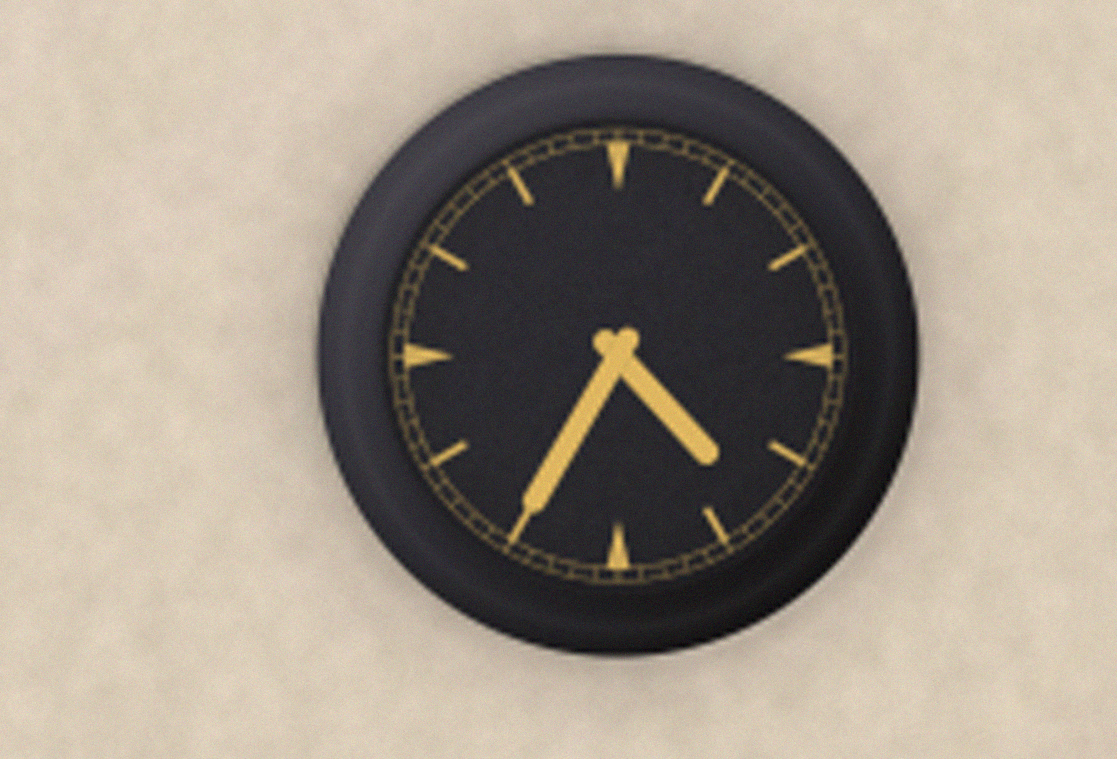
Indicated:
4.35
